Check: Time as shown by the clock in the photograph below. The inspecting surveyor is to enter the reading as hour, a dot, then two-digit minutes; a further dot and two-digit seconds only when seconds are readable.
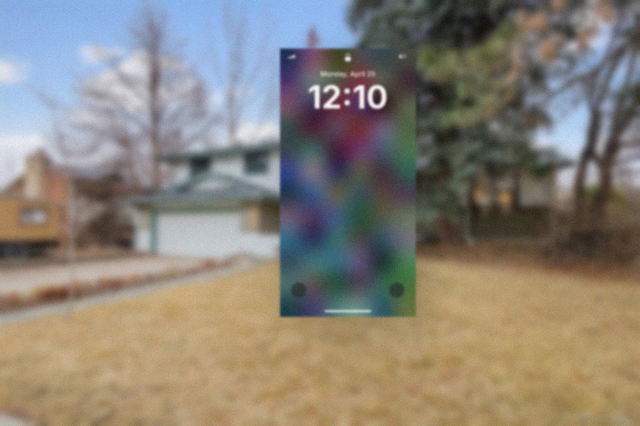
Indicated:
12.10
